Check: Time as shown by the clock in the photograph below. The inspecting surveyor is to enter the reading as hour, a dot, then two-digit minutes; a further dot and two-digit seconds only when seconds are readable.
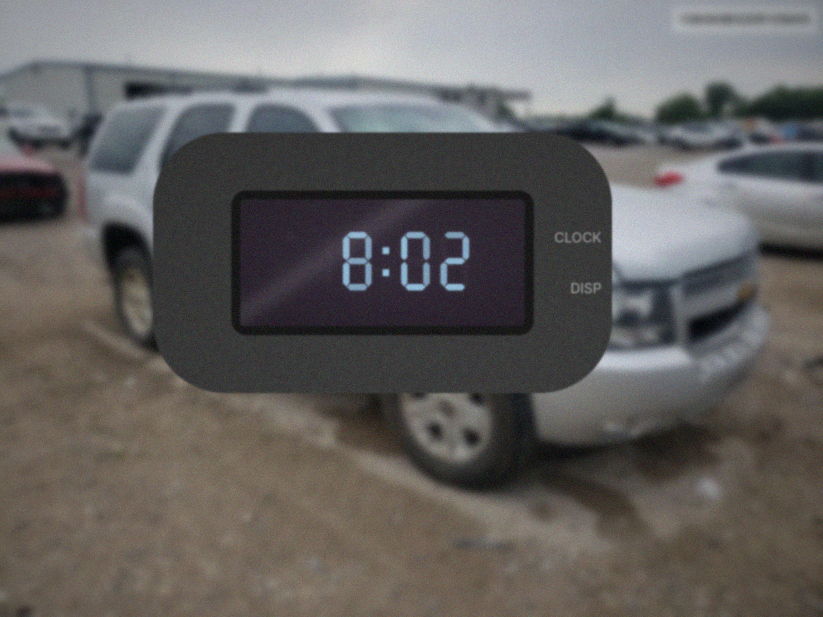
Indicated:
8.02
